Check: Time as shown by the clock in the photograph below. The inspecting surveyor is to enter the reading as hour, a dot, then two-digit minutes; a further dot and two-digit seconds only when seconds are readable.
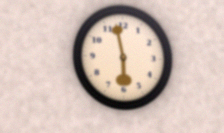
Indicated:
5.58
